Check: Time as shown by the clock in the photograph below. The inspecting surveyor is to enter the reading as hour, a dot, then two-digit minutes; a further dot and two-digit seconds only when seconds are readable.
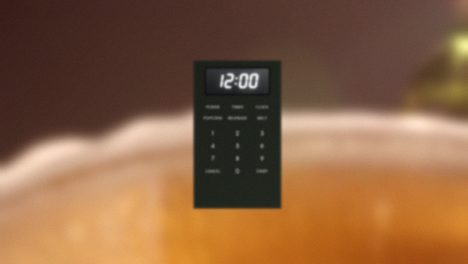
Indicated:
12.00
